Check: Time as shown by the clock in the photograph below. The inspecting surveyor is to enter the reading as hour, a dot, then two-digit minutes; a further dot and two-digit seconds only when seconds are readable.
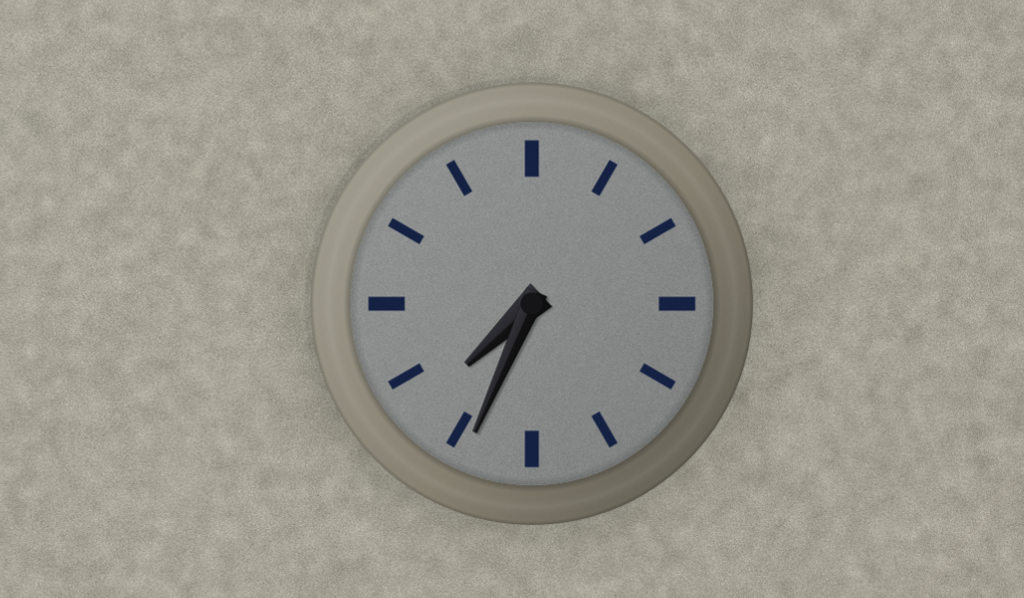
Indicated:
7.34
